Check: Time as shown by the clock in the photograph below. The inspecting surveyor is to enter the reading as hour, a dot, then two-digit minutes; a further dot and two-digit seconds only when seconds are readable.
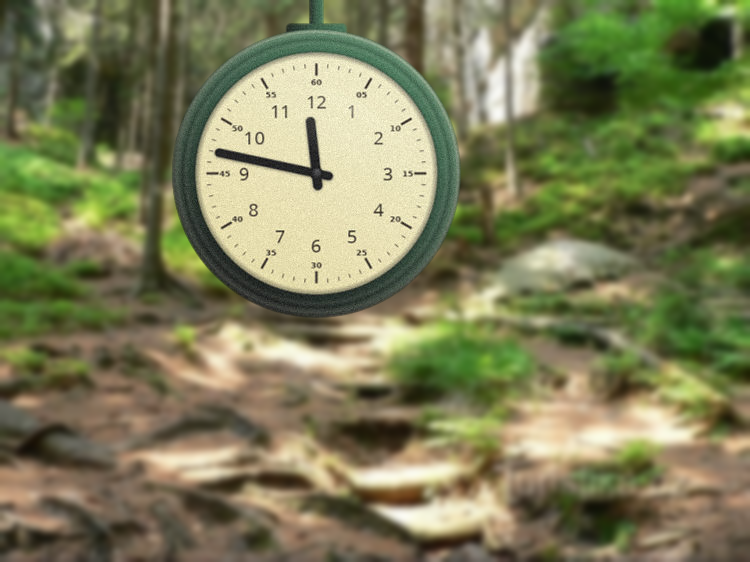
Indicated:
11.47
